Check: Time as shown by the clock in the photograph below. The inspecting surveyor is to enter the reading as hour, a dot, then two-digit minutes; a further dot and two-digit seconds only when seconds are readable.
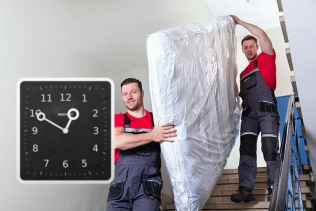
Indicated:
12.50
